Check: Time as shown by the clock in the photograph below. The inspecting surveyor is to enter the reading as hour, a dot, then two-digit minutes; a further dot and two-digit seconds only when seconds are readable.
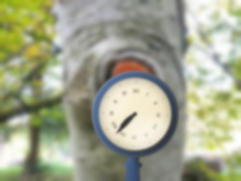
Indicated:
7.37
